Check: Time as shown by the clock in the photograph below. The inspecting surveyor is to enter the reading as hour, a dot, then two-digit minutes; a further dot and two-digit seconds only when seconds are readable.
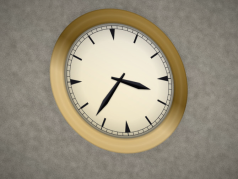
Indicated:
3.37
